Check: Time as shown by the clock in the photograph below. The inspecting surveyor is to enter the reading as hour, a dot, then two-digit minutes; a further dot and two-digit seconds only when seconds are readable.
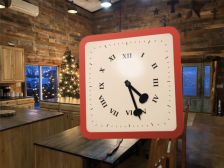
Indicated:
4.27
